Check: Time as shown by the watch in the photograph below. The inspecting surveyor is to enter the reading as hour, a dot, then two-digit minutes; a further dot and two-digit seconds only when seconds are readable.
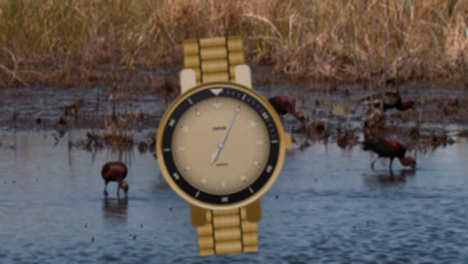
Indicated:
7.05
